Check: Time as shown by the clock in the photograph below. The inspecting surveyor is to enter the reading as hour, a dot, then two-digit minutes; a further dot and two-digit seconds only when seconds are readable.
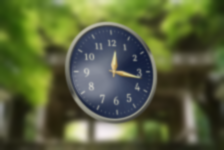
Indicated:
12.17
